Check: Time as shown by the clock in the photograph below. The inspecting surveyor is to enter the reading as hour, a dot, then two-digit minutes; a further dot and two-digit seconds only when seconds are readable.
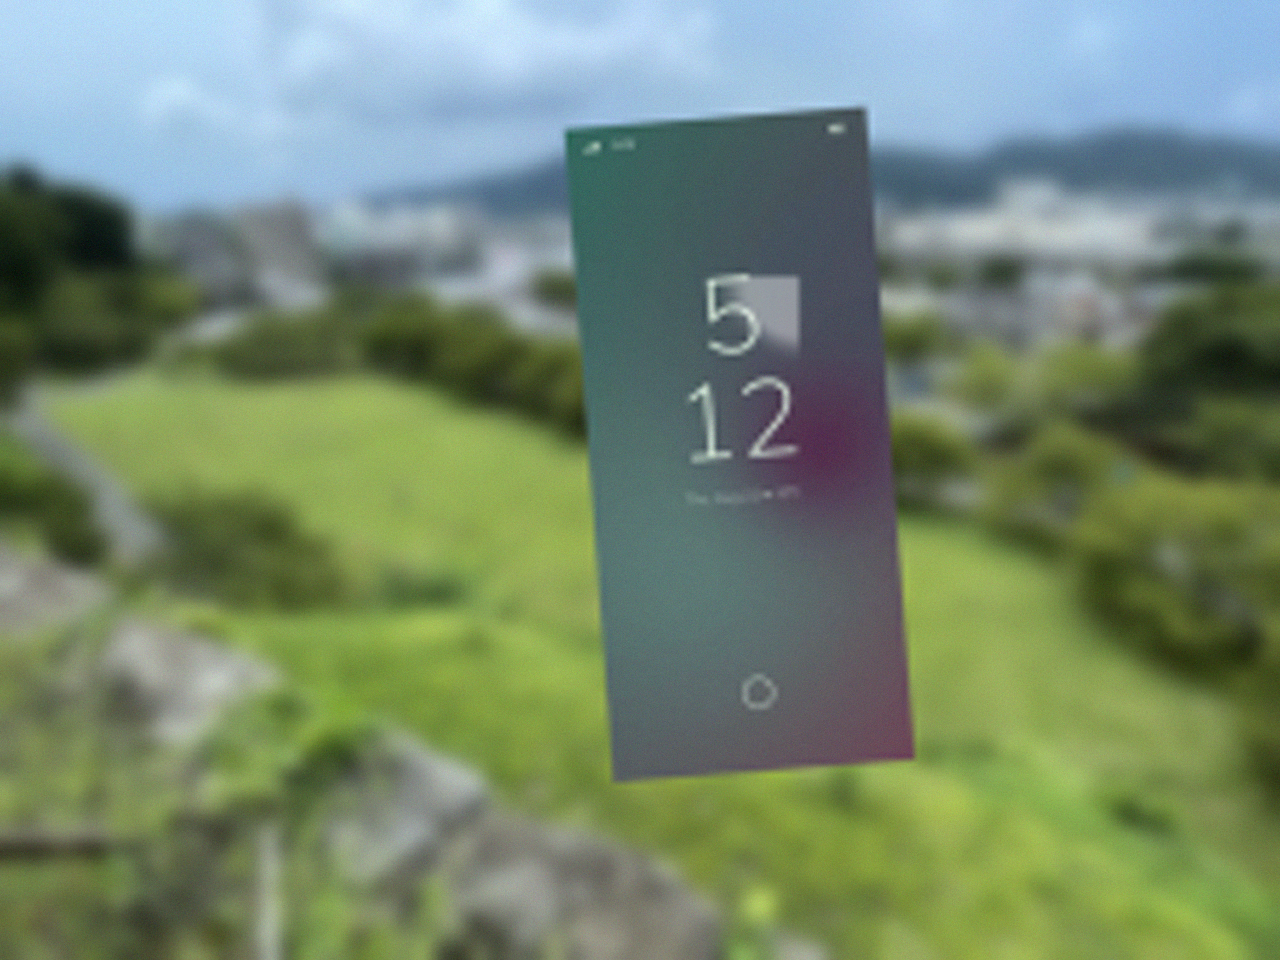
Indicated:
5.12
